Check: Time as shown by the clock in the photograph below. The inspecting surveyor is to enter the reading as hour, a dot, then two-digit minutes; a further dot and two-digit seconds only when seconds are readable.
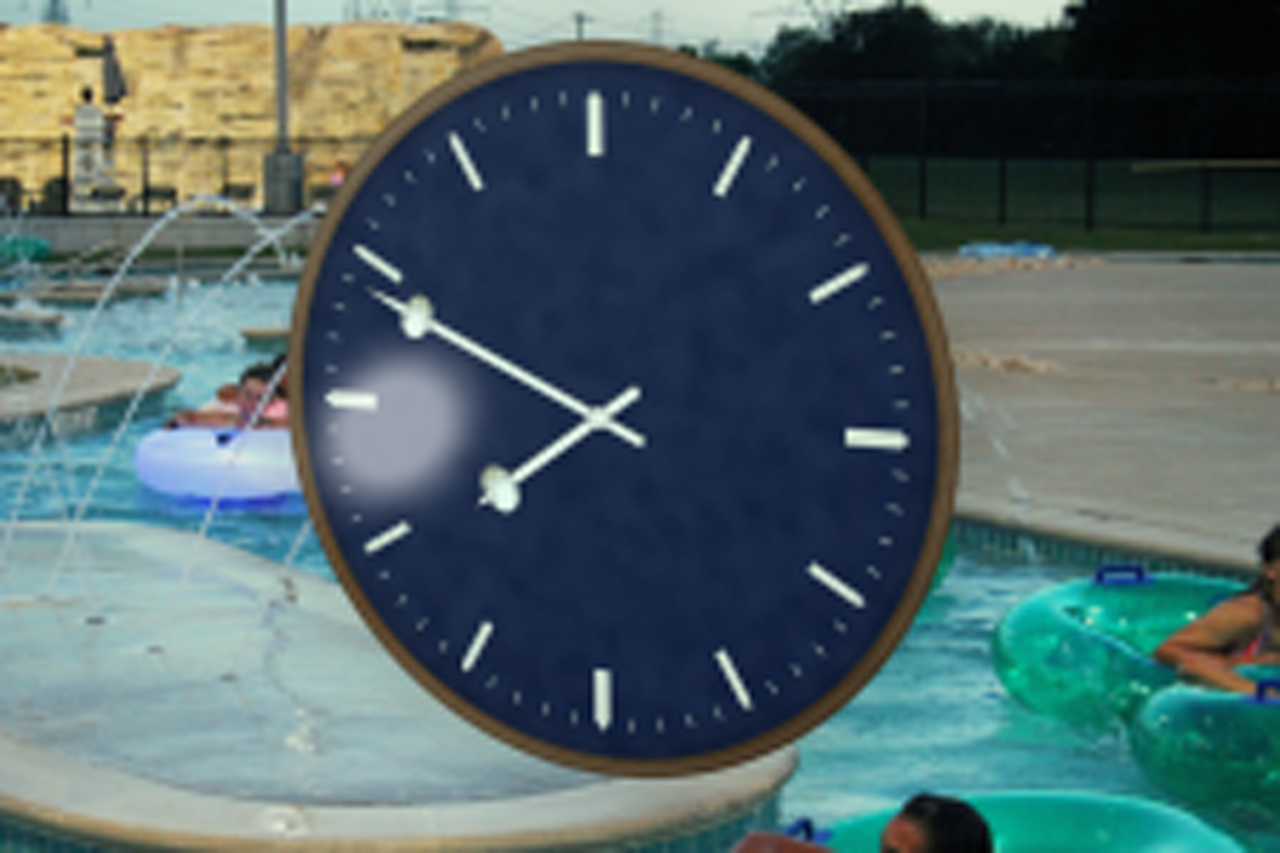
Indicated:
7.49
